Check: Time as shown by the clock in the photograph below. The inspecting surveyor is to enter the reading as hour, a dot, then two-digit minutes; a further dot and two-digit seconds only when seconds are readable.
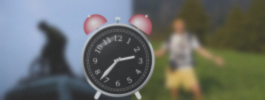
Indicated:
2.37
